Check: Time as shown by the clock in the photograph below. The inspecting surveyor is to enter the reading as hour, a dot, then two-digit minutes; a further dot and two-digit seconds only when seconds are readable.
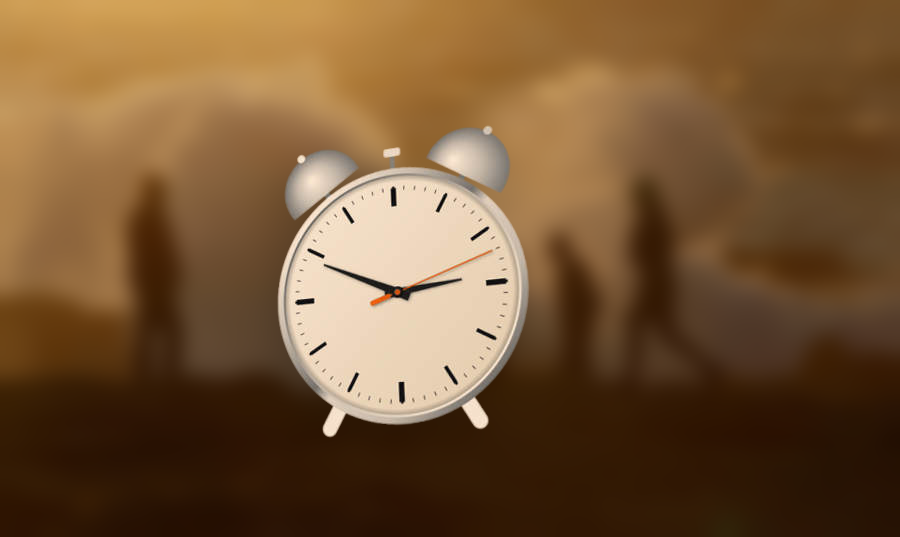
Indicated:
2.49.12
